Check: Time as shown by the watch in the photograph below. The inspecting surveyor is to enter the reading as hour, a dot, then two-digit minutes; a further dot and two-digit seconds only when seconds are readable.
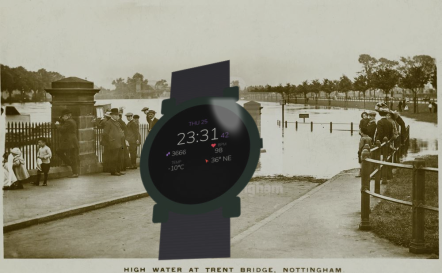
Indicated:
23.31
